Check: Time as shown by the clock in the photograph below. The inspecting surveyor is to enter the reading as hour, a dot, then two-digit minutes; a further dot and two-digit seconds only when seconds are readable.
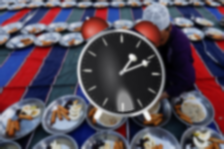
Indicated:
1.11
